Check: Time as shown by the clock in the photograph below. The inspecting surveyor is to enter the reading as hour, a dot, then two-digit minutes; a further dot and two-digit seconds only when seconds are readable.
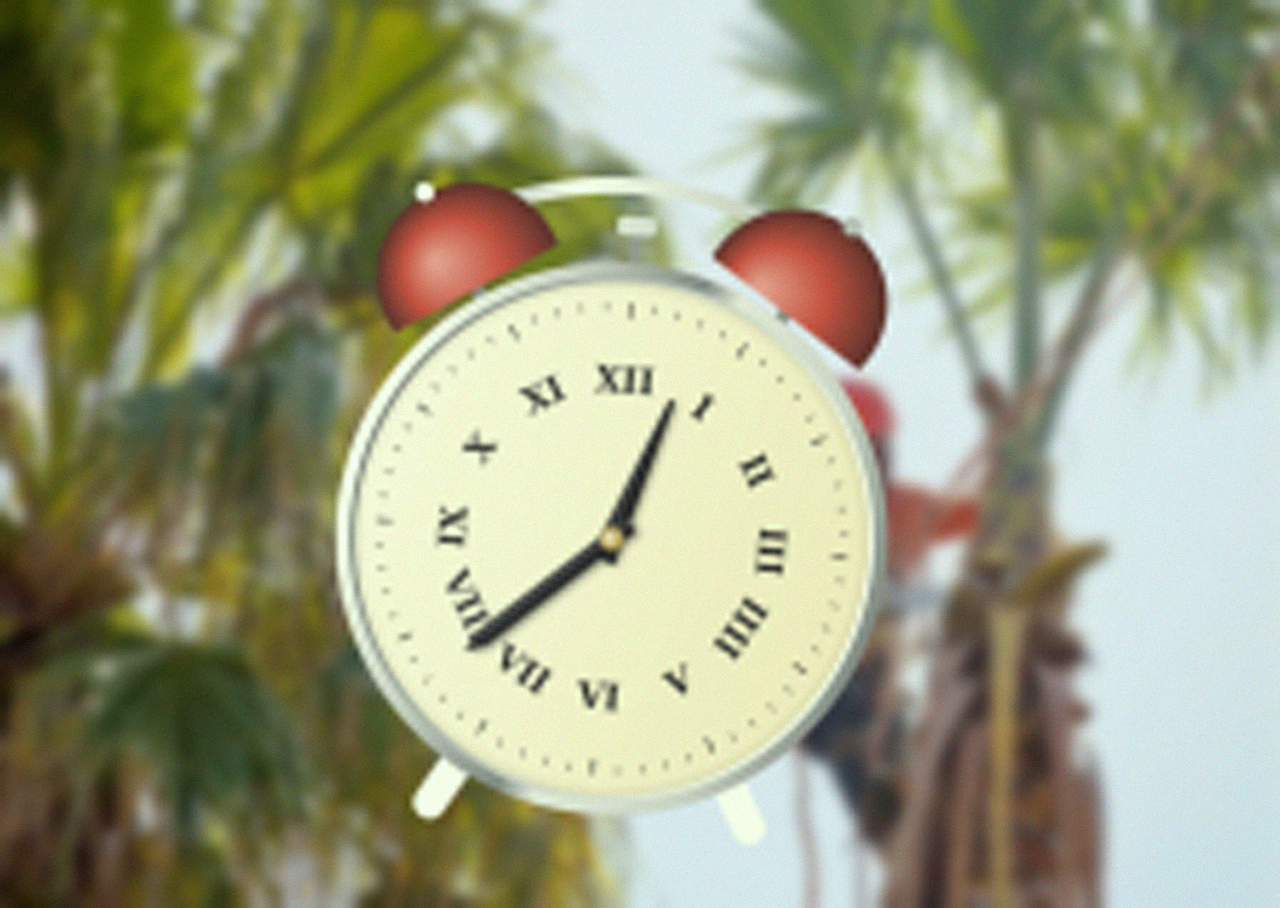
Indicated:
12.38
